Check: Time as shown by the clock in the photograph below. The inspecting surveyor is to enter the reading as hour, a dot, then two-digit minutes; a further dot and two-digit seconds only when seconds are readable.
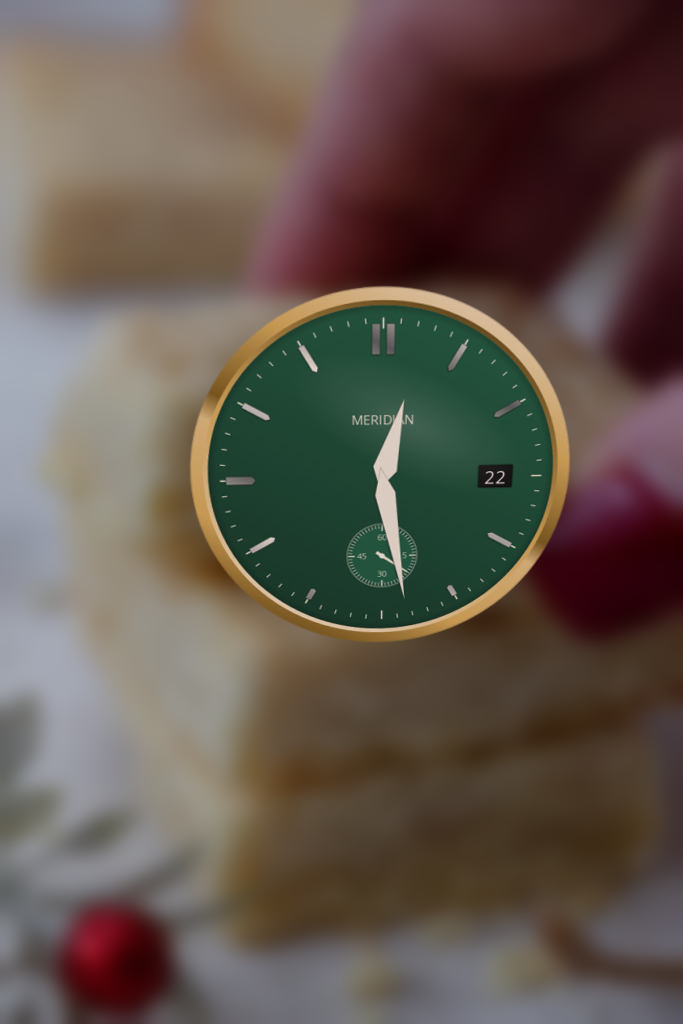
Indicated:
12.28.21
